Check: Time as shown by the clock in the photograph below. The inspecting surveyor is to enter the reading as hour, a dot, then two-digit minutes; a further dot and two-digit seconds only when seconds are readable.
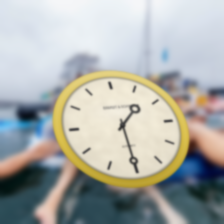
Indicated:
1.30
